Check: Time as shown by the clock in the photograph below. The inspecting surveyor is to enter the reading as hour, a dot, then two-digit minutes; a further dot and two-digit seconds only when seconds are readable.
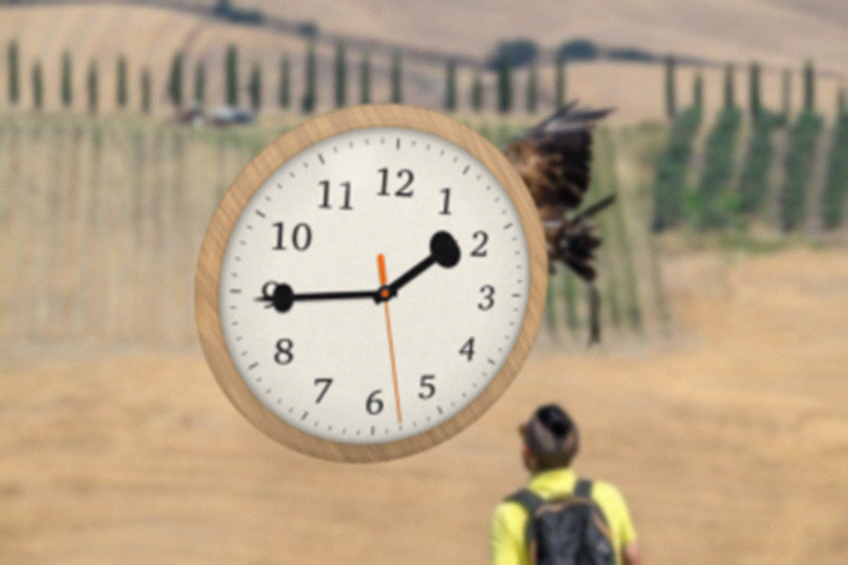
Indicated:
1.44.28
